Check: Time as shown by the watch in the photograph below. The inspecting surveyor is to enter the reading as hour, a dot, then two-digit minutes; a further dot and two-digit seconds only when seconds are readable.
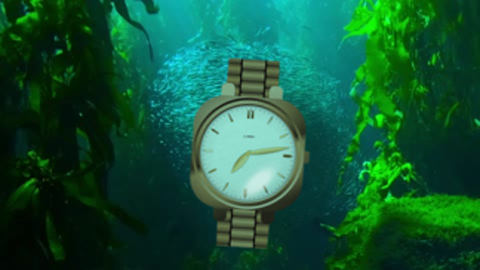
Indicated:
7.13
